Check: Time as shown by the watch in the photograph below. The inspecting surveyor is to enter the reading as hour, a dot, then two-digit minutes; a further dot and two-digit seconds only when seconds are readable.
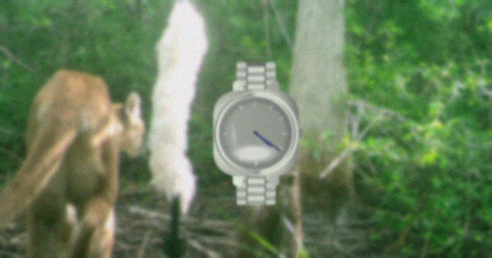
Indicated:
4.21
